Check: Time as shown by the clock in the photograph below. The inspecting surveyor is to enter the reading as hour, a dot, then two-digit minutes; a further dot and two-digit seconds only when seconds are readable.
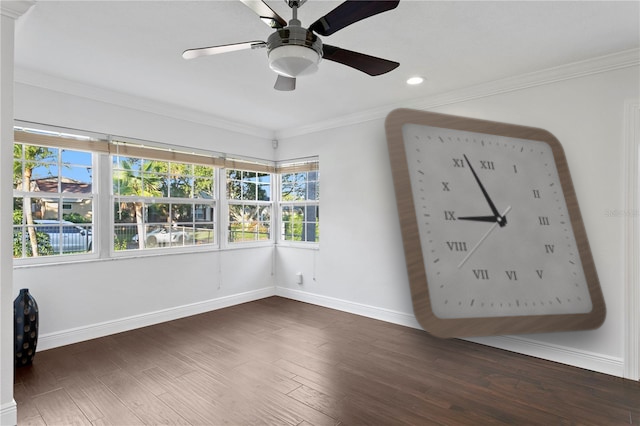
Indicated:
8.56.38
